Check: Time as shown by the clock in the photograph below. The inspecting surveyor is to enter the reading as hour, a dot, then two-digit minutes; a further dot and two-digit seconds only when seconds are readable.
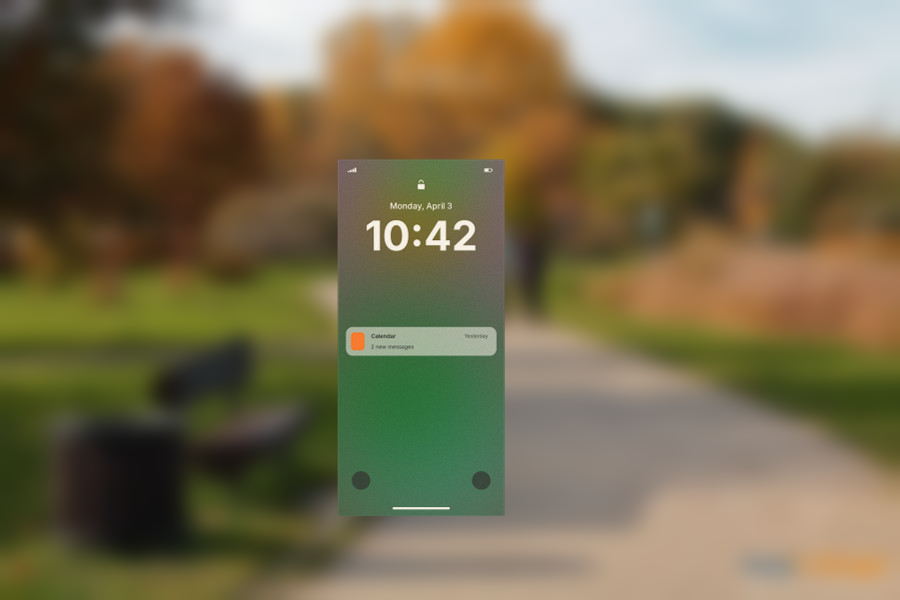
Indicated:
10.42
